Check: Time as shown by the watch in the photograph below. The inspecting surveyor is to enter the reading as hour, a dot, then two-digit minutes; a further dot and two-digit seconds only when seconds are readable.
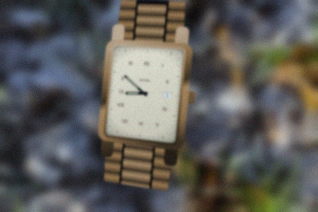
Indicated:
8.51
